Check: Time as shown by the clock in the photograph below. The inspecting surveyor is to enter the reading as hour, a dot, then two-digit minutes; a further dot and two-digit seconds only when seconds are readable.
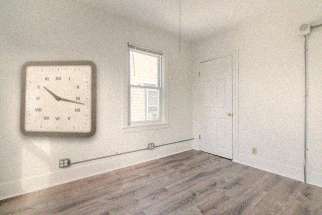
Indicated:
10.17
